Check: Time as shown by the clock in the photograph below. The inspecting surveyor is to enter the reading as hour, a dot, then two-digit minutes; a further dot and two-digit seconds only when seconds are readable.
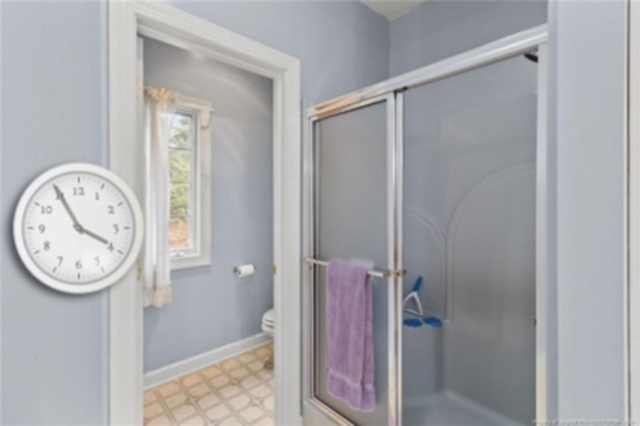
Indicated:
3.55
